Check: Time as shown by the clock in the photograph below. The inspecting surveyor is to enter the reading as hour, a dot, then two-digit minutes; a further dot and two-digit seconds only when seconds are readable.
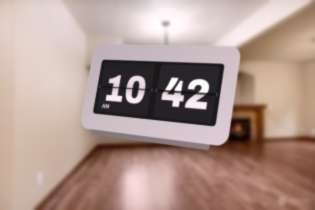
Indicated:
10.42
